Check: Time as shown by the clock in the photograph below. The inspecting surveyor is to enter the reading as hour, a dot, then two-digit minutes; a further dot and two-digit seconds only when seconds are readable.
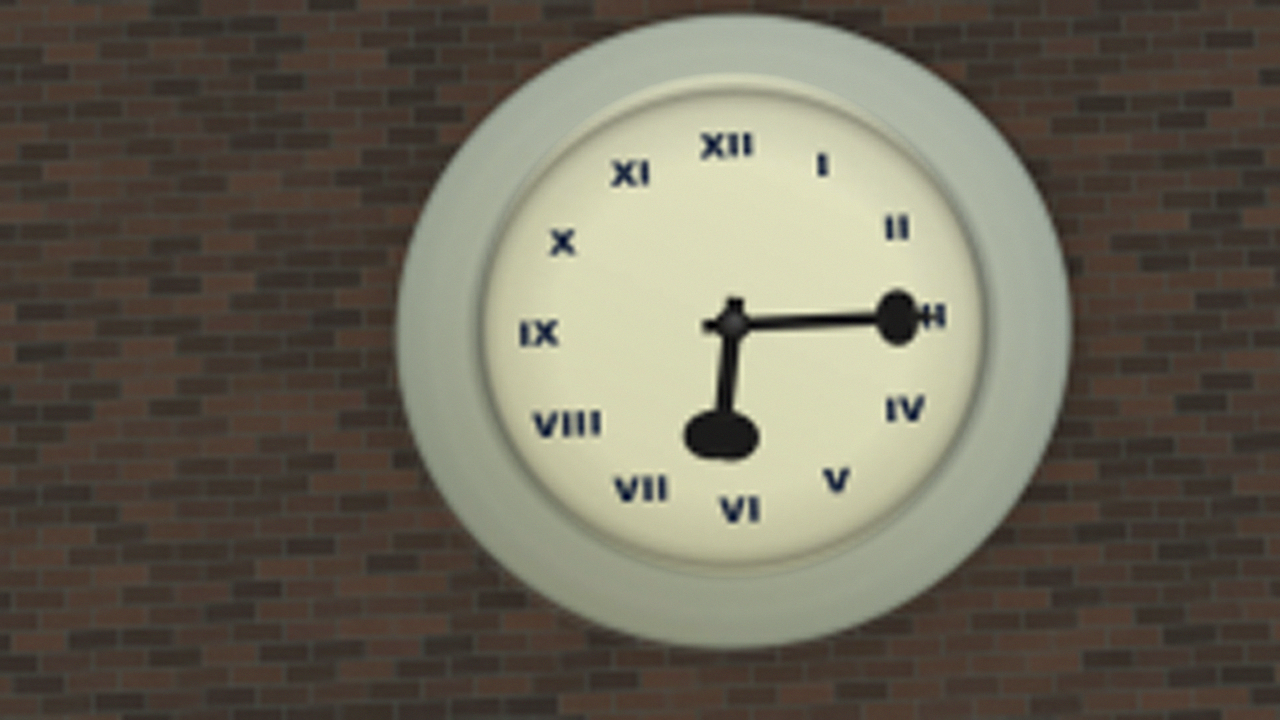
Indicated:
6.15
